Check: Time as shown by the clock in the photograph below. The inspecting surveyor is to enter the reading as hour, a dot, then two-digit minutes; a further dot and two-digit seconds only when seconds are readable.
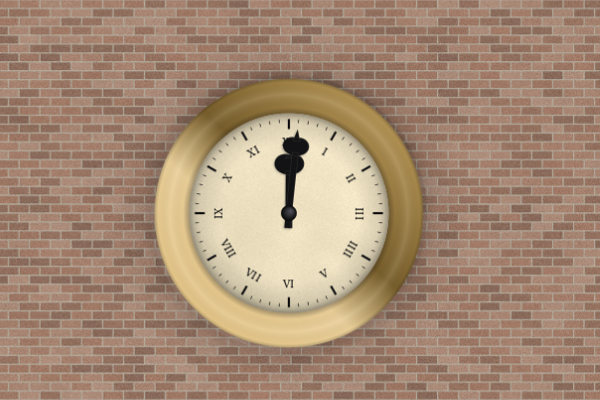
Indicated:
12.01
